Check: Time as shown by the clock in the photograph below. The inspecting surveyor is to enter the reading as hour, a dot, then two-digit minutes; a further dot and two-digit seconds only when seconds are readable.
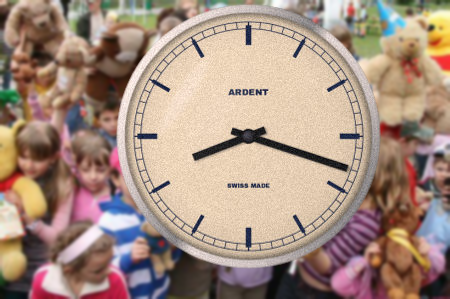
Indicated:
8.18
